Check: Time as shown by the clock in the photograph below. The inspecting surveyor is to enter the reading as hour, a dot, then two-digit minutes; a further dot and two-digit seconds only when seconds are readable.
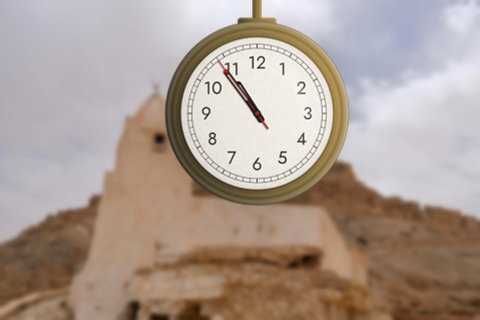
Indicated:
10.53.54
